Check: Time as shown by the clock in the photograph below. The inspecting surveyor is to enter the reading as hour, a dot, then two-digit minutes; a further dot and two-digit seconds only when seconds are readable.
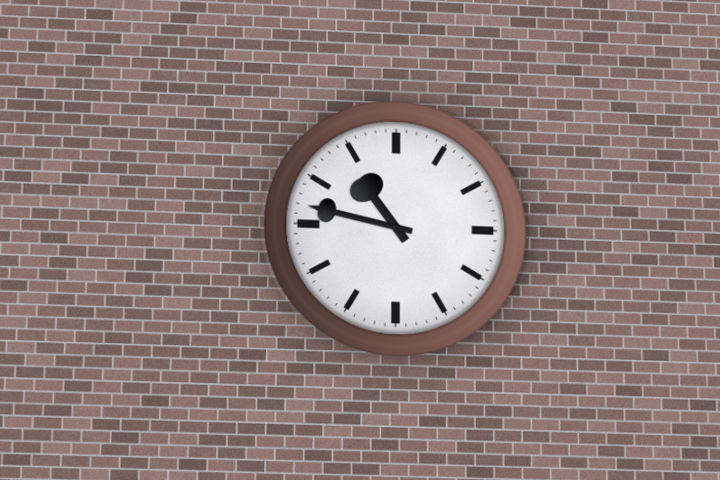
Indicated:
10.47
